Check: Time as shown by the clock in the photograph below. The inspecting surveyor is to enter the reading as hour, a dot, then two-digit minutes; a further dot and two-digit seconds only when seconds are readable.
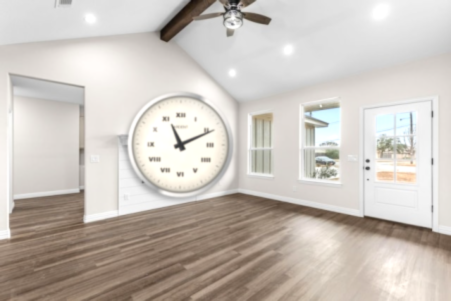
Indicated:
11.11
